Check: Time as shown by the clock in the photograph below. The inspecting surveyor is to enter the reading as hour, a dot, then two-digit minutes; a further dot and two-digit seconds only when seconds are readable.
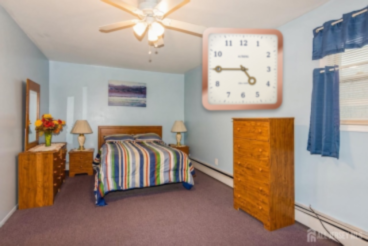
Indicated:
4.45
